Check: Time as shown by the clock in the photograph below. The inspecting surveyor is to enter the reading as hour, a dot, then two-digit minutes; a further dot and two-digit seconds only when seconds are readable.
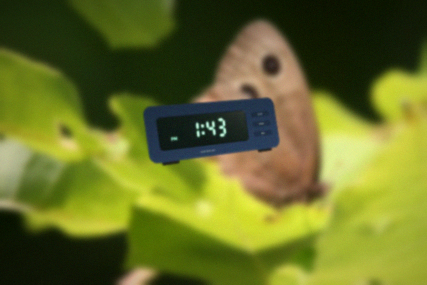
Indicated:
1.43
